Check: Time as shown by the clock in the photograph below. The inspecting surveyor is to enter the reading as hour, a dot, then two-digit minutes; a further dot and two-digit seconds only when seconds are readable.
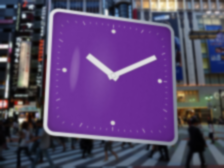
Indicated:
10.10
